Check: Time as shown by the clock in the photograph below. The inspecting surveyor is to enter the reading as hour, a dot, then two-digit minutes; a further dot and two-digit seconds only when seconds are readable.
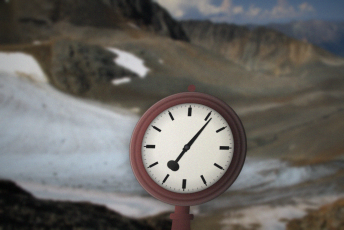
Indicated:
7.06
